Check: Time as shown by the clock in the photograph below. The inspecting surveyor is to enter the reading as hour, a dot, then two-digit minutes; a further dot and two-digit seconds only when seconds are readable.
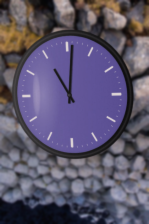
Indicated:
11.01
